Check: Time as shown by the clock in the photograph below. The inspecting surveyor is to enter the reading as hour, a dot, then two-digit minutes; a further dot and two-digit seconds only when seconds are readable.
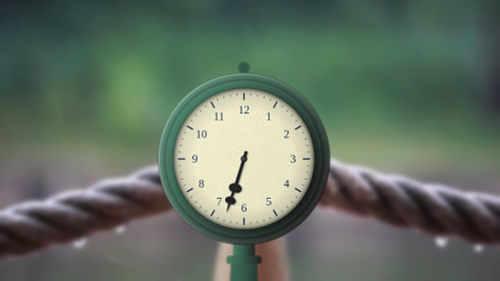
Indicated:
6.33
